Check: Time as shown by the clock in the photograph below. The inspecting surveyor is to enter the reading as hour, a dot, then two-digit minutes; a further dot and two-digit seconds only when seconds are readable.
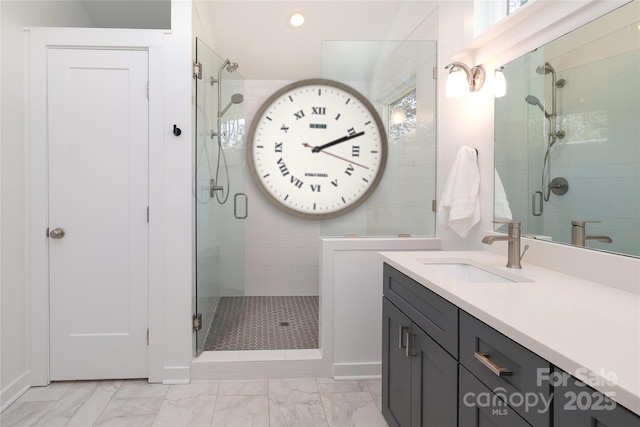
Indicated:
2.11.18
